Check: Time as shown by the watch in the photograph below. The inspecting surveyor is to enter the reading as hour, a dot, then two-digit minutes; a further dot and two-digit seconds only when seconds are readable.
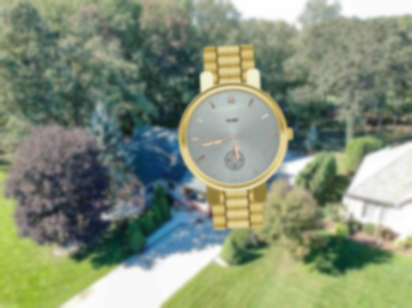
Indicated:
5.43
